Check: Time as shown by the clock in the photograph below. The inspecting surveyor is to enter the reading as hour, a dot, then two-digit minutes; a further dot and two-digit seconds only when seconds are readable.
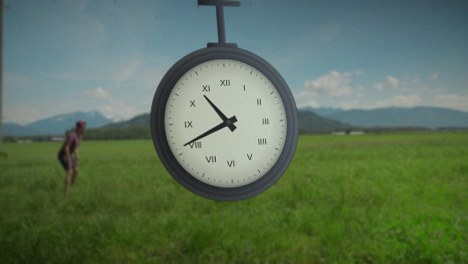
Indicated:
10.41
